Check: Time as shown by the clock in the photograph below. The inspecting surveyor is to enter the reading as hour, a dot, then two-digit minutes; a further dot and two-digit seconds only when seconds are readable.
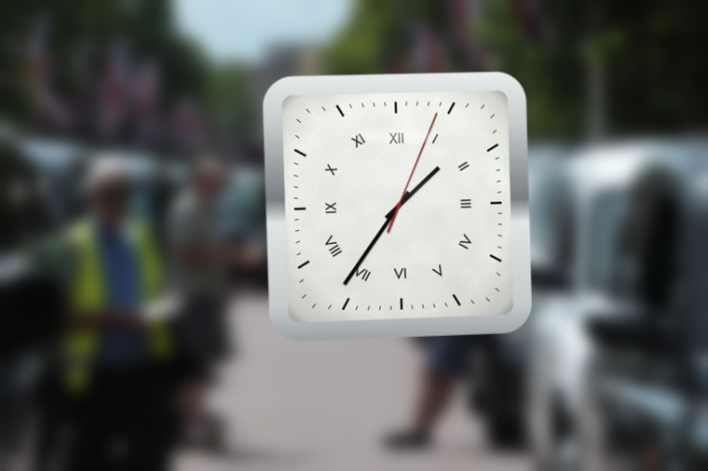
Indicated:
1.36.04
